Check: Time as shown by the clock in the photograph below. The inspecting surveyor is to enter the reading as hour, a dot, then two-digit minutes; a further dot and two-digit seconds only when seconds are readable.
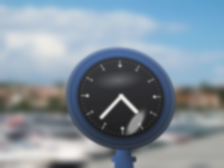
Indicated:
4.37
